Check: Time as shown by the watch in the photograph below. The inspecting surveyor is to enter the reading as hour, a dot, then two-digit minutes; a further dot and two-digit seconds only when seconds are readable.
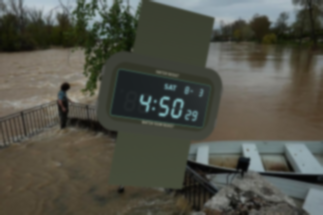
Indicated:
4.50
